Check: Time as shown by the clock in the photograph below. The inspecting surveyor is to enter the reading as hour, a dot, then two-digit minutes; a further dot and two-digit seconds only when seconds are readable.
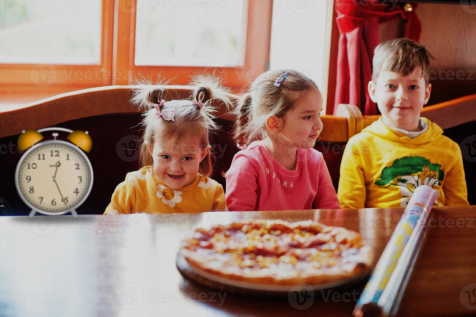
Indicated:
12.26
